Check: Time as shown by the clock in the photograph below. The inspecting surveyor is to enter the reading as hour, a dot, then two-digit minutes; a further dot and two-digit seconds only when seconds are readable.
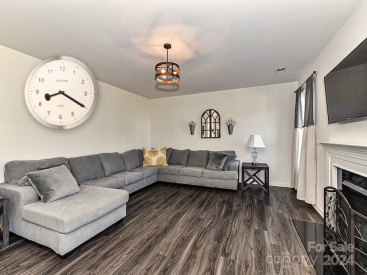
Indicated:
8.20
